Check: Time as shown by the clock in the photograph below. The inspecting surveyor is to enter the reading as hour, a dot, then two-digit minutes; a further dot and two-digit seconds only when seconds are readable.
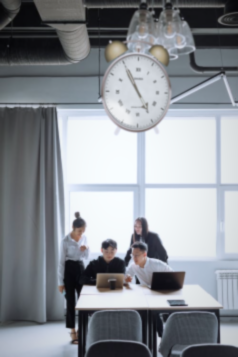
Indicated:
4.55
